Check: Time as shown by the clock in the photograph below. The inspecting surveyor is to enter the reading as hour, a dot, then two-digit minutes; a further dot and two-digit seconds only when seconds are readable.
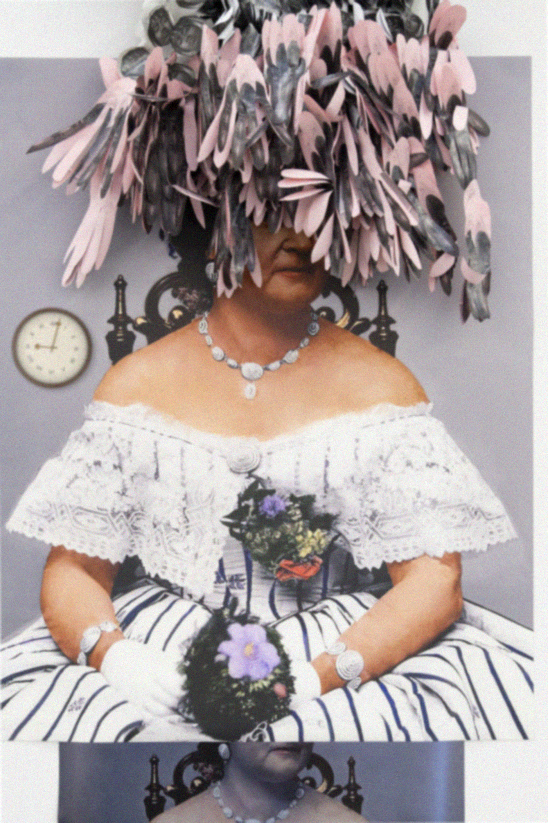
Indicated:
9.02
